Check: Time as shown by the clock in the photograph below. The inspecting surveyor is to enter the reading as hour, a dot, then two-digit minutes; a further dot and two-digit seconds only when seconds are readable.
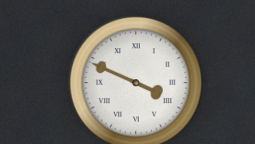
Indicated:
3.49
